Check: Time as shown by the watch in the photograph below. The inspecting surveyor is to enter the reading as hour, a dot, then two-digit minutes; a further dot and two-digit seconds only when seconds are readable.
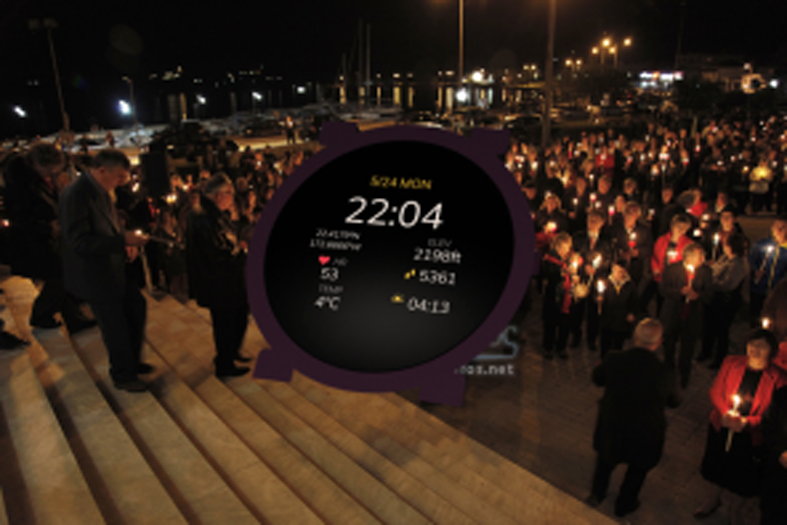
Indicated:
22.04
